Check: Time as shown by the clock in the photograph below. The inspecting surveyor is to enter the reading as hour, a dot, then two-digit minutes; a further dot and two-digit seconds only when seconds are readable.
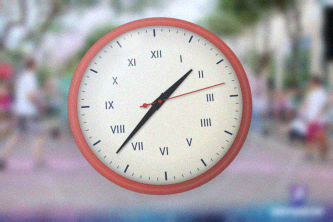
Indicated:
1.37.13
